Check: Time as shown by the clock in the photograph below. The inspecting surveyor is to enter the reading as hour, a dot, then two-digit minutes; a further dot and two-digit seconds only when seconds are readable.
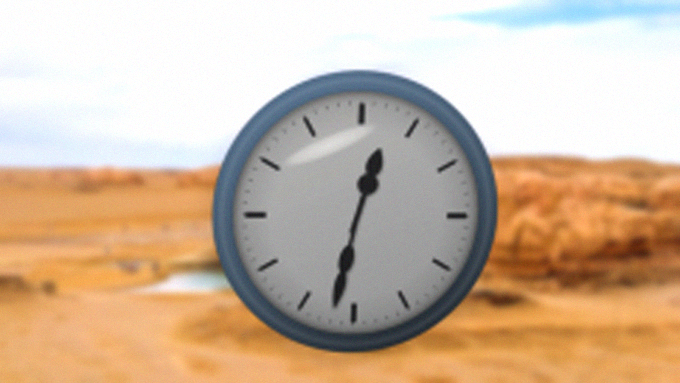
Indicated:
12.32
